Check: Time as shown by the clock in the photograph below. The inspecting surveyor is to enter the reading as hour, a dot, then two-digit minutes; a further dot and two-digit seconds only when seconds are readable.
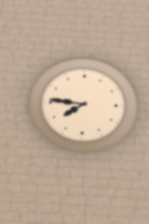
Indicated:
7.46
